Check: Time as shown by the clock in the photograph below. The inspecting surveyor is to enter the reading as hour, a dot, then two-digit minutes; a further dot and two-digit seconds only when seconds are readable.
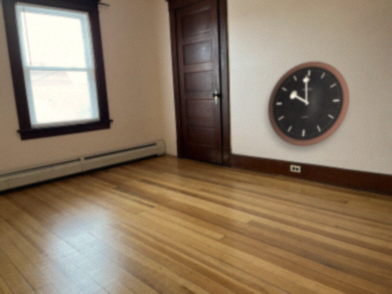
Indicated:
9.59
